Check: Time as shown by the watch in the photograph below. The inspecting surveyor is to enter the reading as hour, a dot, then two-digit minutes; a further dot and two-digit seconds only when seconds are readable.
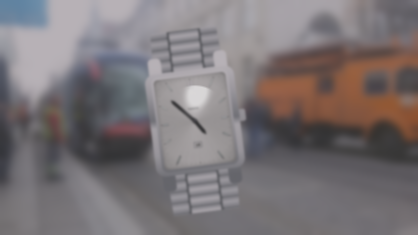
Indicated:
4.53
